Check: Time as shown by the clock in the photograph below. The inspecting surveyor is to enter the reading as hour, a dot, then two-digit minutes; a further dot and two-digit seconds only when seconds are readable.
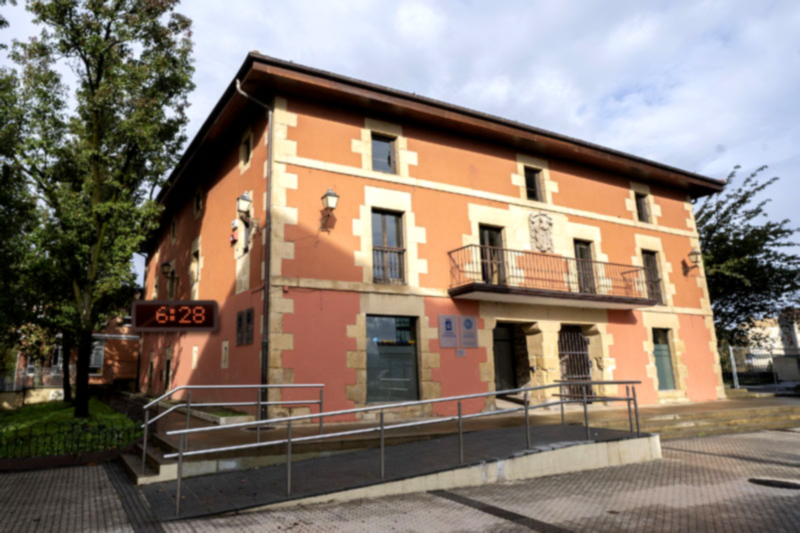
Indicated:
6.28
